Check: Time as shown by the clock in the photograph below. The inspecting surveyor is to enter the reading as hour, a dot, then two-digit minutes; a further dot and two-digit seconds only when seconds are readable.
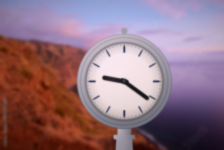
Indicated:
9.21
